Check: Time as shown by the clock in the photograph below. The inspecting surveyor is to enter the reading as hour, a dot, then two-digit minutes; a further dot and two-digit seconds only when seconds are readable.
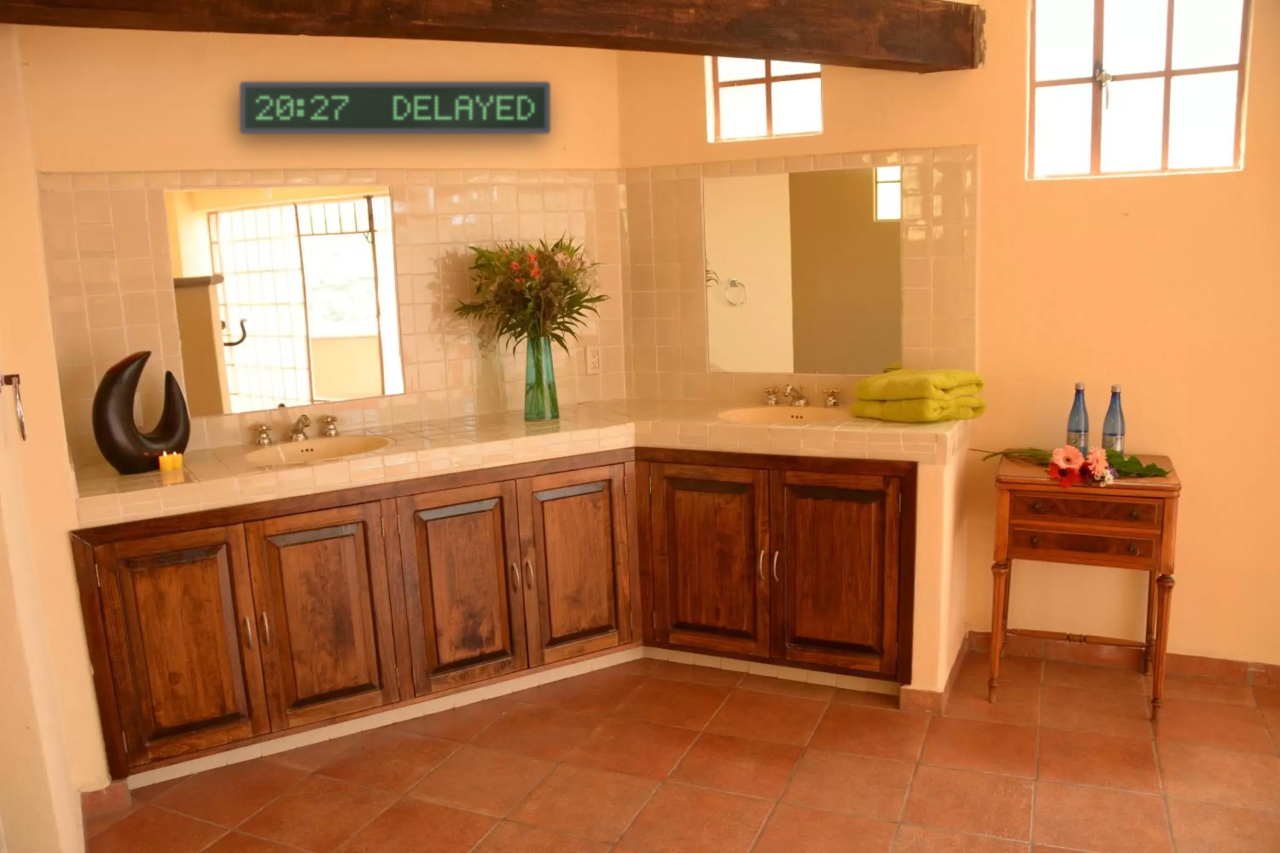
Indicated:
20.27
